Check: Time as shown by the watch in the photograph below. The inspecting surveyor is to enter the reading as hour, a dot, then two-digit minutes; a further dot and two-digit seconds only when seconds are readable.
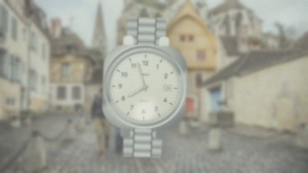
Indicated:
7.57
